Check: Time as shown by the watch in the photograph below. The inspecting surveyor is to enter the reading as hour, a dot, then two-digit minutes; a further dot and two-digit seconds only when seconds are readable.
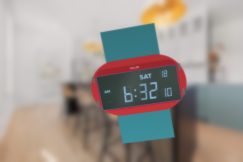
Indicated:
6.32
